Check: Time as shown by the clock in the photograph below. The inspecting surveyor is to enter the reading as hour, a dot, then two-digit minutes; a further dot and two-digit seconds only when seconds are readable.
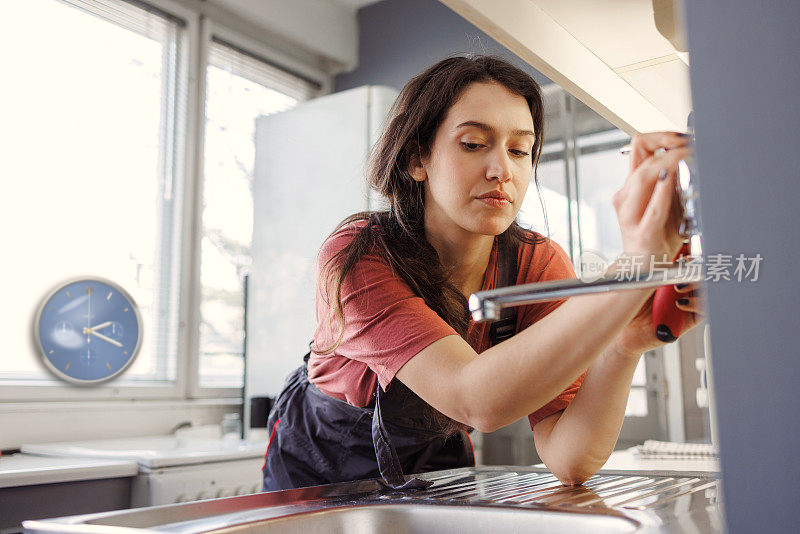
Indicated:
2.19
